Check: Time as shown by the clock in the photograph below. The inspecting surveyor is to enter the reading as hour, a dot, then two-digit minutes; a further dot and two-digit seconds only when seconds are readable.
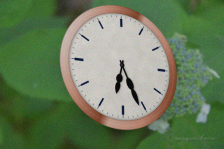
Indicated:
6.26
